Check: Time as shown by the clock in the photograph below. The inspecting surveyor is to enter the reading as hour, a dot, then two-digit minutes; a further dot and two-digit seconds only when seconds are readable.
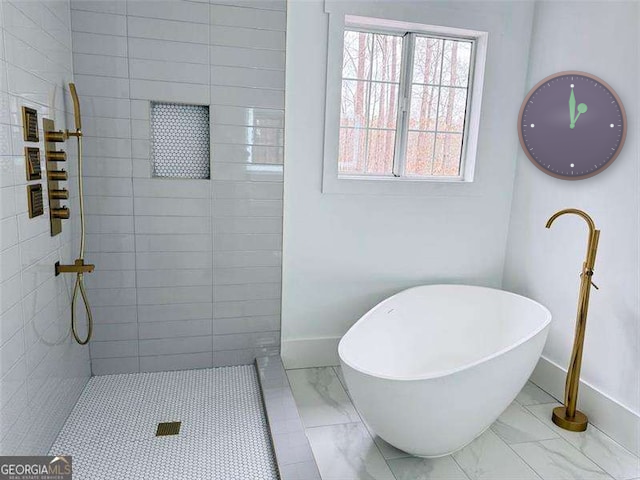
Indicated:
1.00
